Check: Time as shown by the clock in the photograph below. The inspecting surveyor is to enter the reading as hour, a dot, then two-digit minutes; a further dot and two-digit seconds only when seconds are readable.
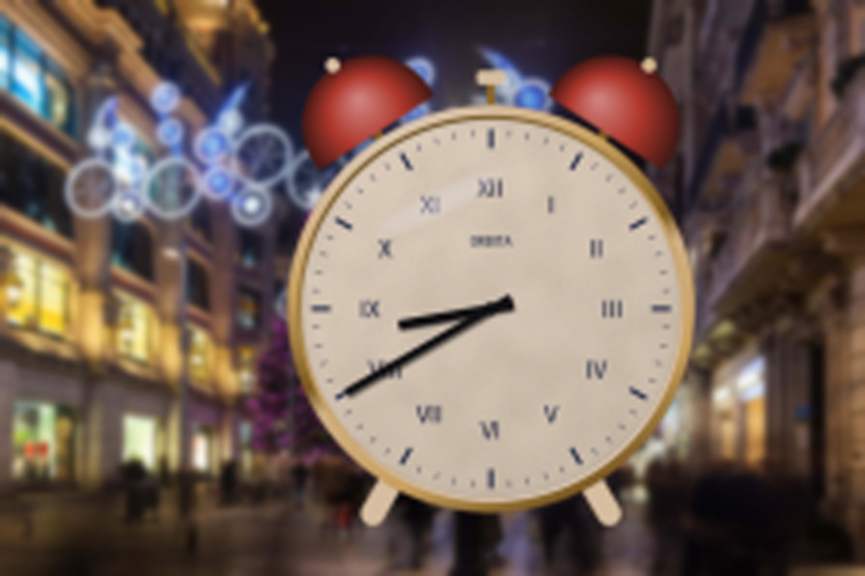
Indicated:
8.40
